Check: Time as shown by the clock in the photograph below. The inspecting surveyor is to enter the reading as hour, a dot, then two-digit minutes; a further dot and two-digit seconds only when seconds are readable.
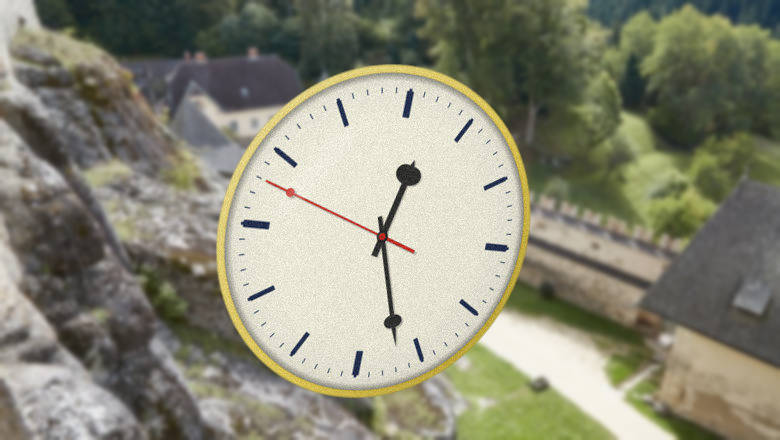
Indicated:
12.26.48
